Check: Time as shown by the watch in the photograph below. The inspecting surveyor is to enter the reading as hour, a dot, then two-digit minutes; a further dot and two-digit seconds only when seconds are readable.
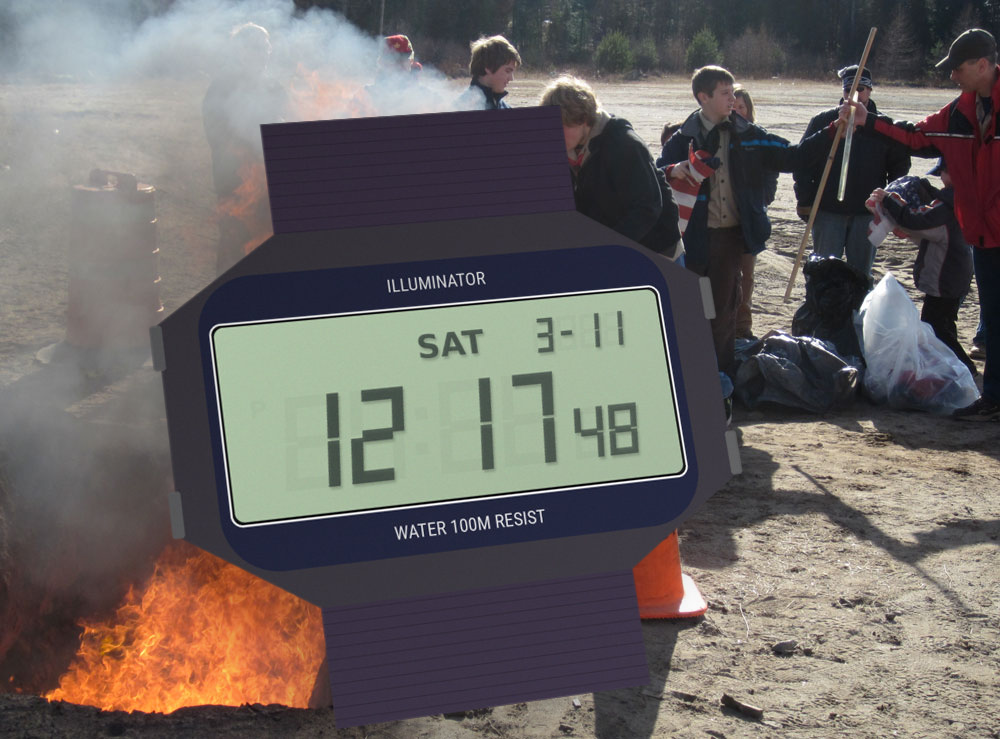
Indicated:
12.17.48
